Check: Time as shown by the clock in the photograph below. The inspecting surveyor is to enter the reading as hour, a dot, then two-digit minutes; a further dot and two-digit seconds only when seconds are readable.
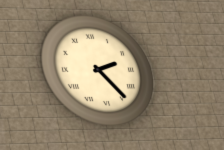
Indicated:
2.24
